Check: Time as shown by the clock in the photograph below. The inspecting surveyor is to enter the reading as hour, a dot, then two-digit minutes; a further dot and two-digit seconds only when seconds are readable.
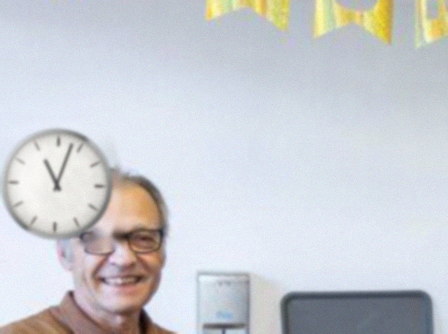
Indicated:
11.03
